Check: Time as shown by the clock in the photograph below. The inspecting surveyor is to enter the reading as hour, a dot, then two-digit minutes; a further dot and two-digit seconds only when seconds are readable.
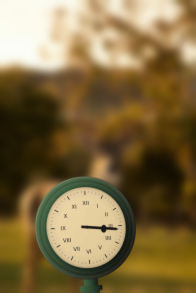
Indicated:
3.16
